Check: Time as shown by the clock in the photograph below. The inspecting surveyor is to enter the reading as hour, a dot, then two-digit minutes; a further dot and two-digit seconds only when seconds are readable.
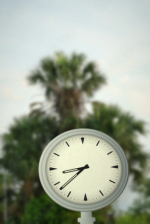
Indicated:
8.38
